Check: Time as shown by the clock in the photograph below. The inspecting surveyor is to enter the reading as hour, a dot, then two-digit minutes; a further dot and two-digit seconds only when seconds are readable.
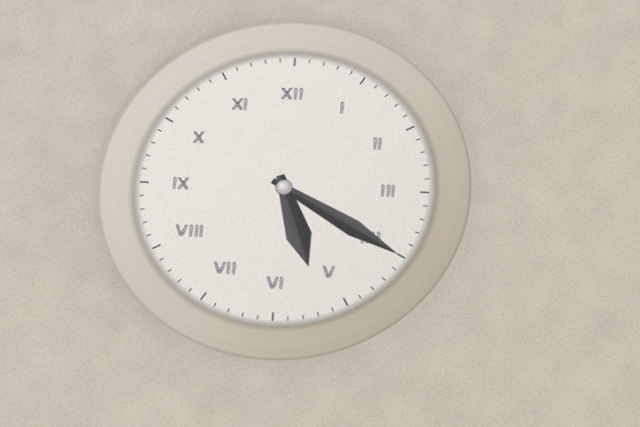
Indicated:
5.20
